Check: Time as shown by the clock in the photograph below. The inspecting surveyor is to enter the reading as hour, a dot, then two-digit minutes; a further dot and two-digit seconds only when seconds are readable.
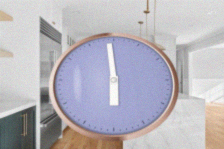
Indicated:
5.59
